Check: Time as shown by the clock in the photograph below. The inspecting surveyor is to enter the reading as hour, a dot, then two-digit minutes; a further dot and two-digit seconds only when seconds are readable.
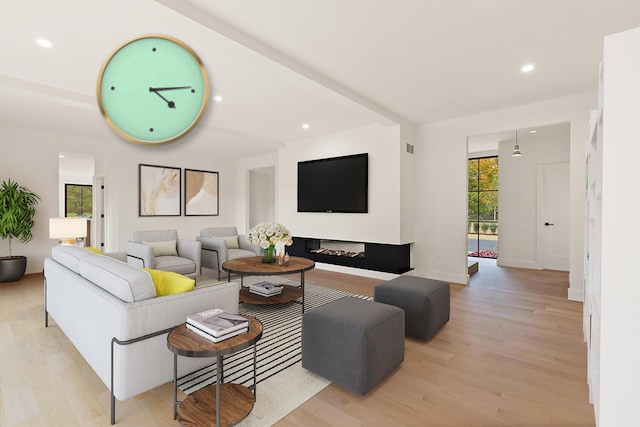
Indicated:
4.14
